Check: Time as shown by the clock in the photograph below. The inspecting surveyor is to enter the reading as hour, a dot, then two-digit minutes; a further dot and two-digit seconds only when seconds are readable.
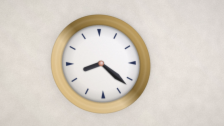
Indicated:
8.22
